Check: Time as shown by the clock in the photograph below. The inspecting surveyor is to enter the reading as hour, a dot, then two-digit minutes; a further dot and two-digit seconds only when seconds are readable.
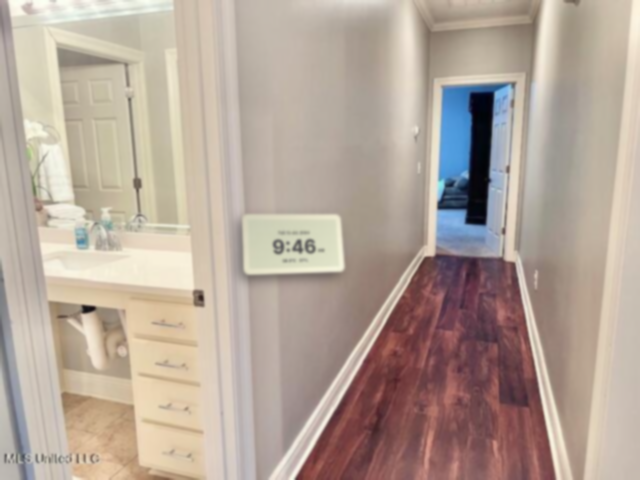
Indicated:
9.46
